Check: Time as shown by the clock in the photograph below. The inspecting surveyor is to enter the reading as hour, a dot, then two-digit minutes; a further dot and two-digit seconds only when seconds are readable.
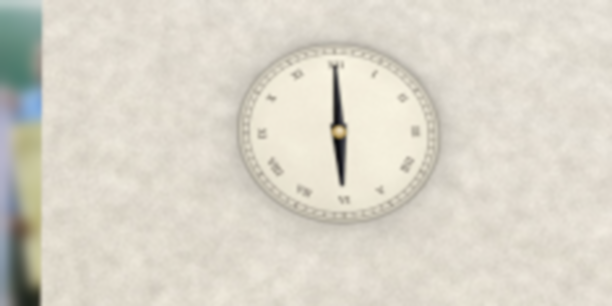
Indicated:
6.00
